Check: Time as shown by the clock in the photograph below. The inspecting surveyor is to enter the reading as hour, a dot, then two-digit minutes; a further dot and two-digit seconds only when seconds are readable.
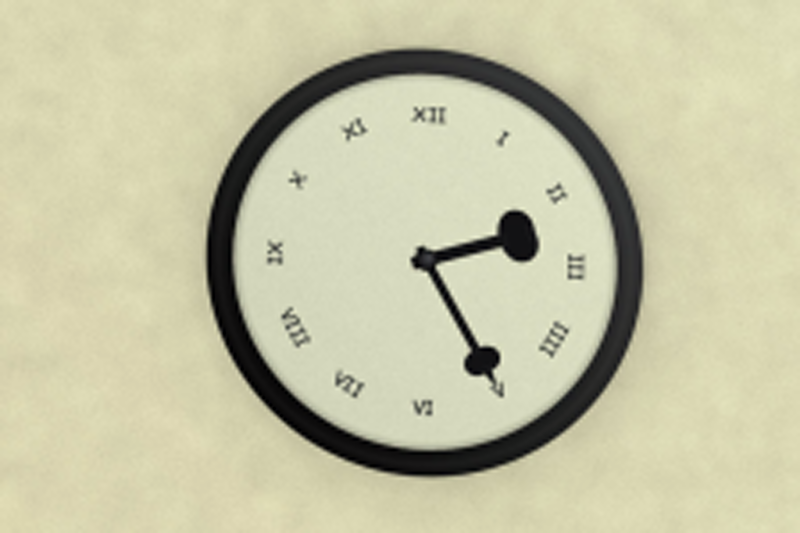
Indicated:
2.25
